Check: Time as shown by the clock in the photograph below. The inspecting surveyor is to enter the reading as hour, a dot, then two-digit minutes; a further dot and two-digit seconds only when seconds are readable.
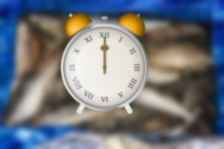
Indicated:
12.00
